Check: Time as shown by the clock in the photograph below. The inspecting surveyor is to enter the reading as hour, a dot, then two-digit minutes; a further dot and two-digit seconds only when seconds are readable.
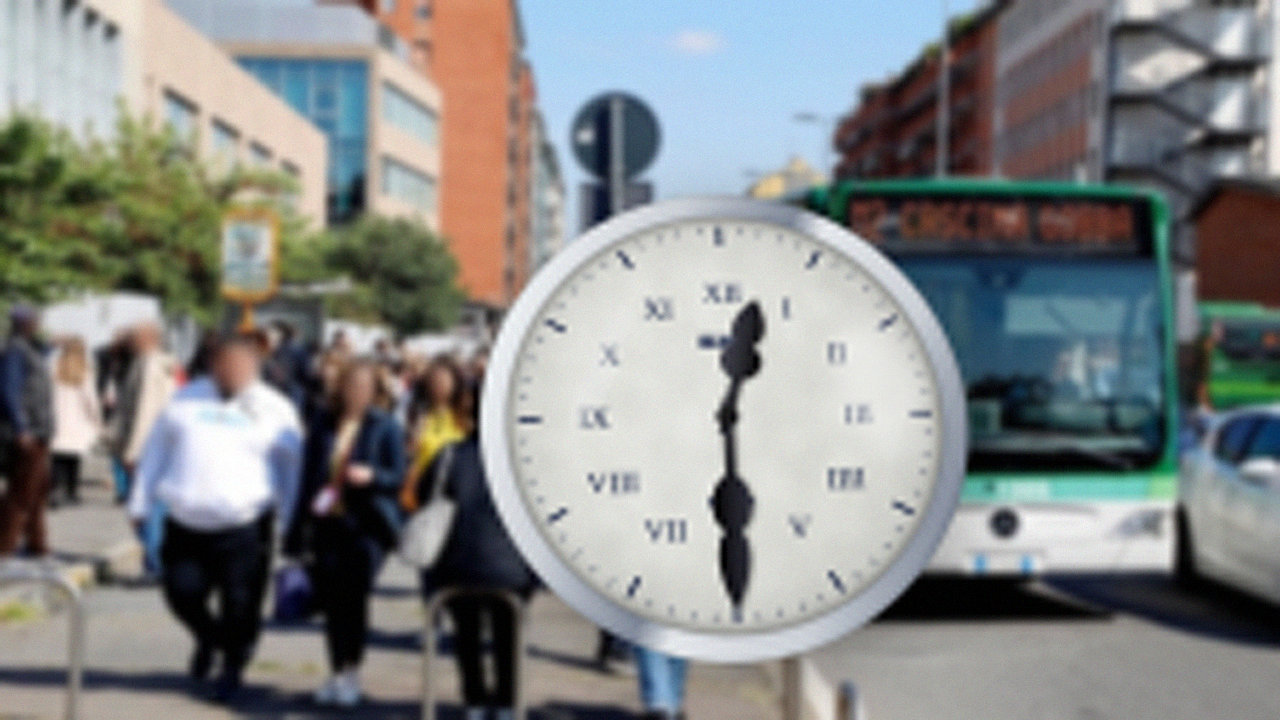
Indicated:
12.30
